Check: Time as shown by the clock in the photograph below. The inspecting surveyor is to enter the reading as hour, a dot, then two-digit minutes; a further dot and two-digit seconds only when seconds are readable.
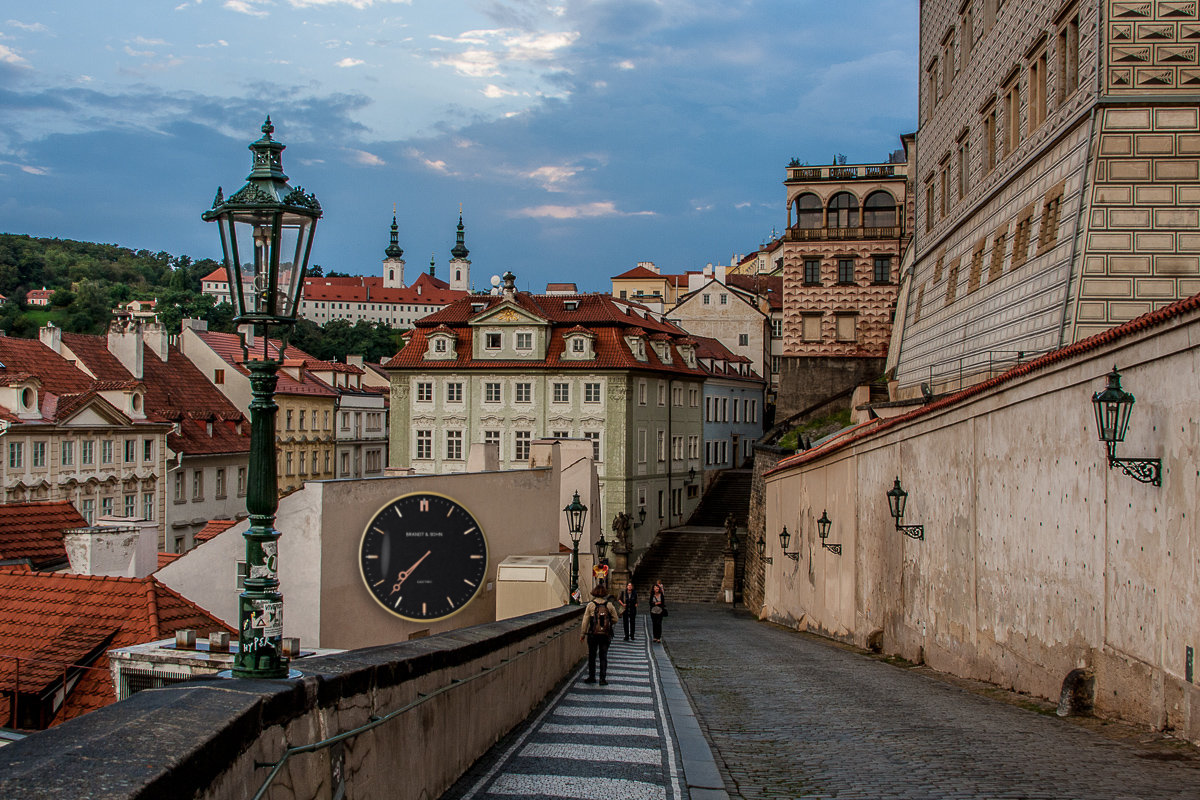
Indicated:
7.37
